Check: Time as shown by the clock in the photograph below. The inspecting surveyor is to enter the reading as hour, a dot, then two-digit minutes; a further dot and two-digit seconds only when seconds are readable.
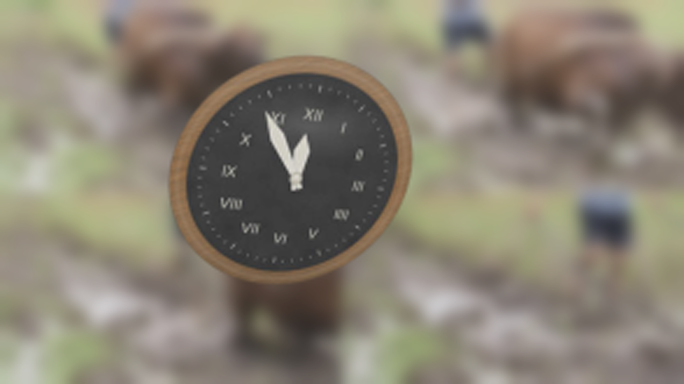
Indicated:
11.54
